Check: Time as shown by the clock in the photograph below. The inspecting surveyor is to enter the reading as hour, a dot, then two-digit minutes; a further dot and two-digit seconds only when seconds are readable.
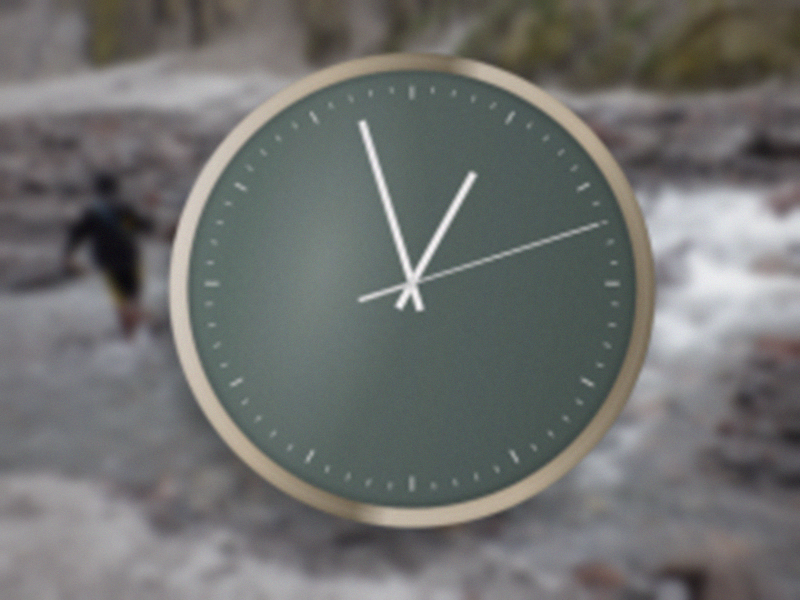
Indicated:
12.57.12
